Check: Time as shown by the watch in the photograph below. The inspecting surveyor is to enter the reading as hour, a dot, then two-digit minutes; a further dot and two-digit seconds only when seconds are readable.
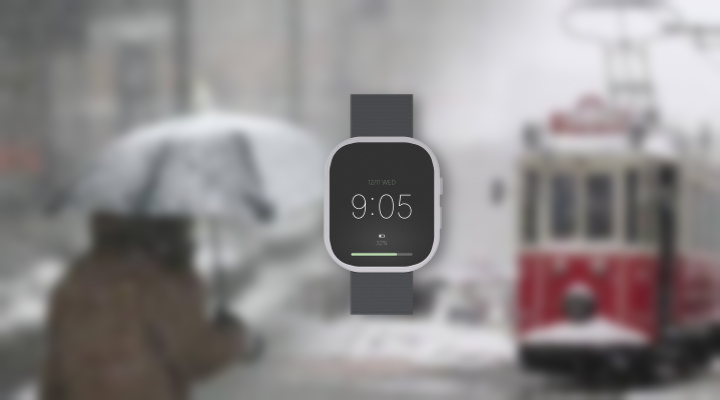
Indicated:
9.05
